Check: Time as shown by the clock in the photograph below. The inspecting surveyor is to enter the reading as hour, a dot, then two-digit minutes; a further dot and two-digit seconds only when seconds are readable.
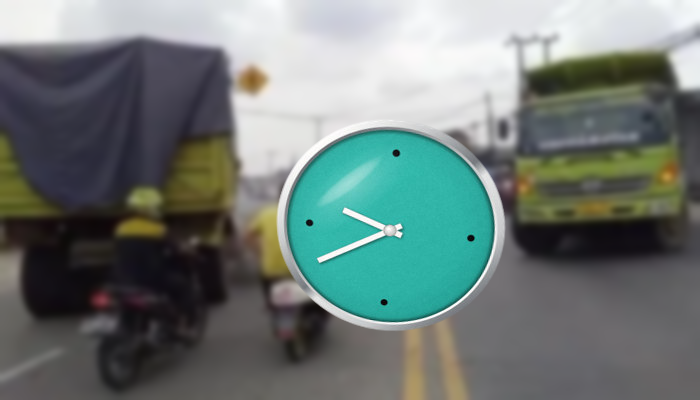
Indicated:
9.40
